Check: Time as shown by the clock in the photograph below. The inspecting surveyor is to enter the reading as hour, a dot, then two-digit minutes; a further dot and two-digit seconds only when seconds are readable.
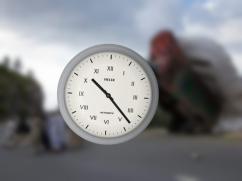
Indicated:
10.23
